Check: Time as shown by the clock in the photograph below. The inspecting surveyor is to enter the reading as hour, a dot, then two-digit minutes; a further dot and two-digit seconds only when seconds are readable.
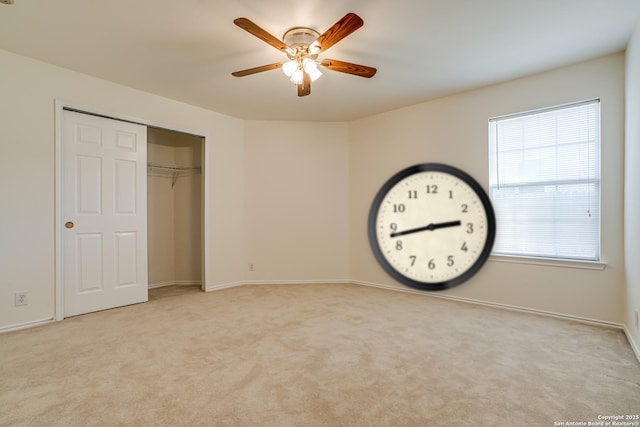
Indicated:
2.43
